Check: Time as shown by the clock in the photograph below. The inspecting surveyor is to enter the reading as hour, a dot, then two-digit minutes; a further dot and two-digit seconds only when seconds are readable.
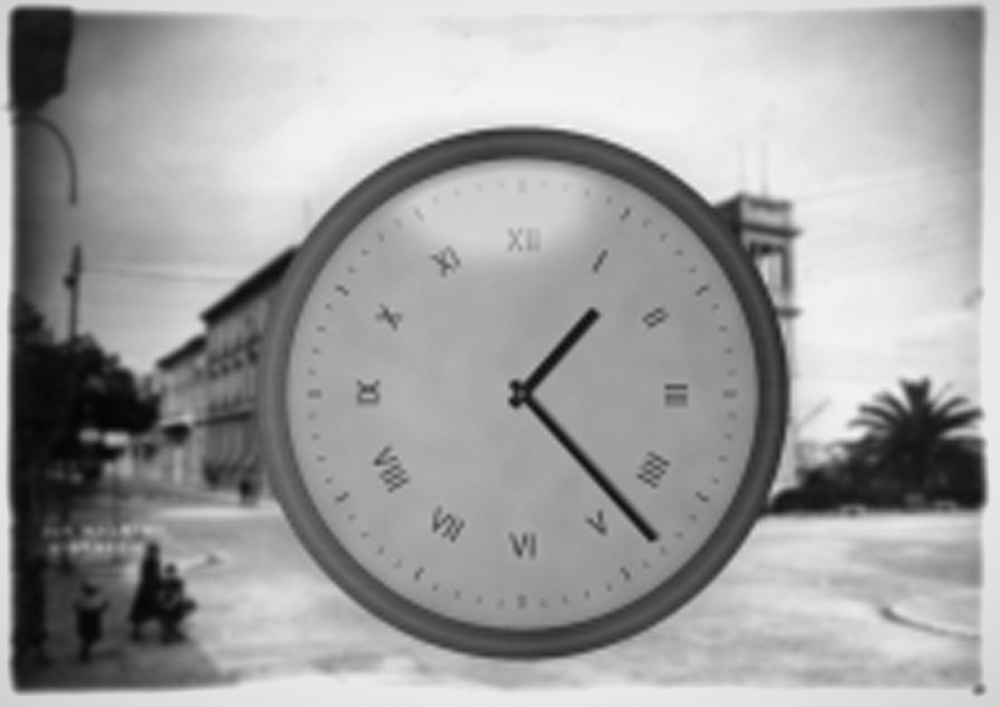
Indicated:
1.23
